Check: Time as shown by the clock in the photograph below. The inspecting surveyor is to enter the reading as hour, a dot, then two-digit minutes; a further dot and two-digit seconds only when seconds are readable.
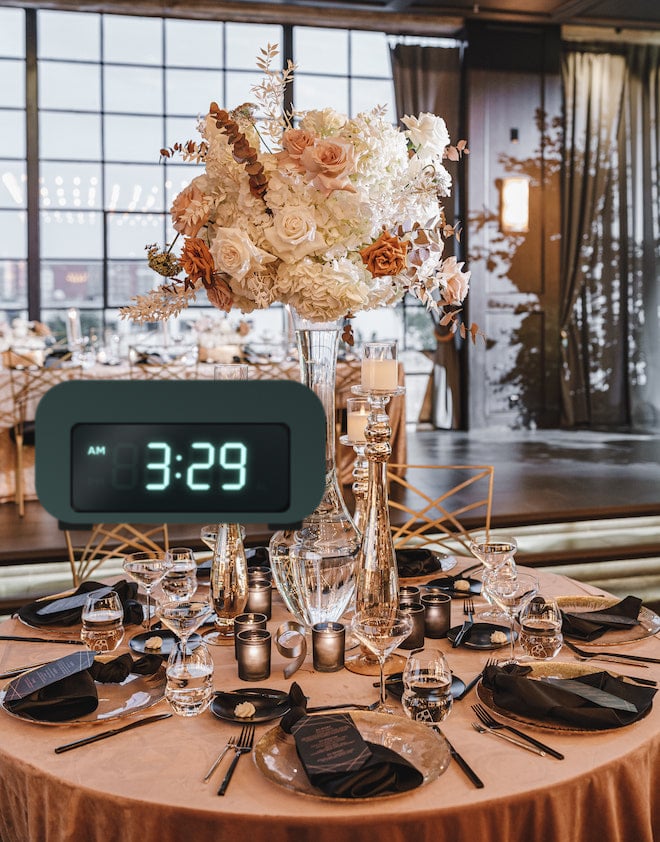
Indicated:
3.29
